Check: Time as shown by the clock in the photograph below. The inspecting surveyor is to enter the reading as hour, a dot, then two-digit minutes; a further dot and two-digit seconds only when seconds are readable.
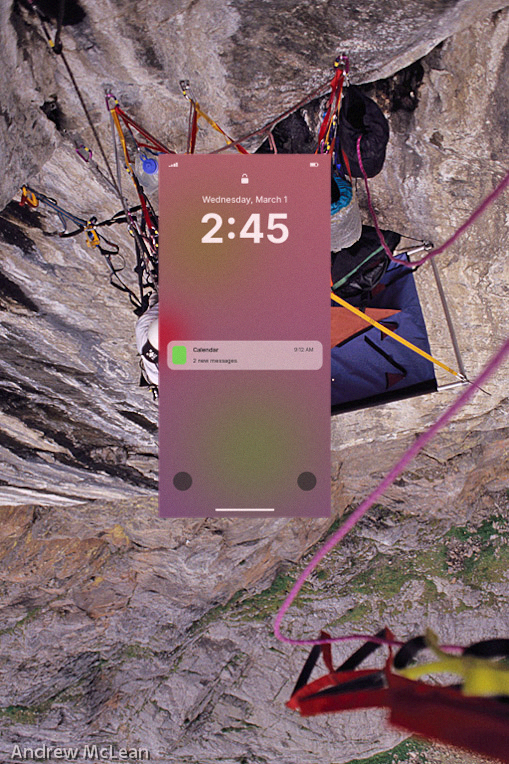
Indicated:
2.45
